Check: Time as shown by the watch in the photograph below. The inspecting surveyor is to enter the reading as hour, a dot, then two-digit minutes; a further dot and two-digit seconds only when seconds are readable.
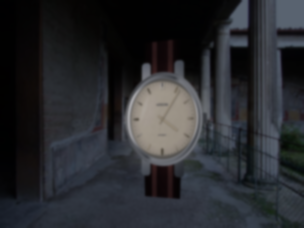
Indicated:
4.06
